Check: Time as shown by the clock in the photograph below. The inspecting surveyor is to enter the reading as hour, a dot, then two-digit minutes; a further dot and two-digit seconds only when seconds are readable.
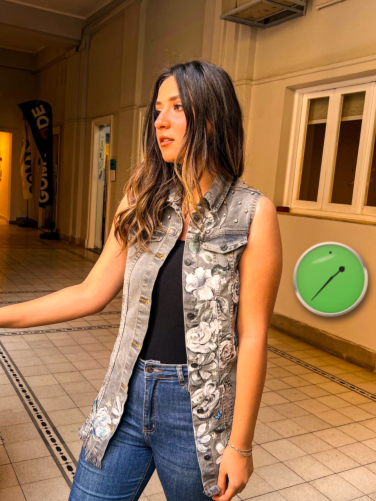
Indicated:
1.37
